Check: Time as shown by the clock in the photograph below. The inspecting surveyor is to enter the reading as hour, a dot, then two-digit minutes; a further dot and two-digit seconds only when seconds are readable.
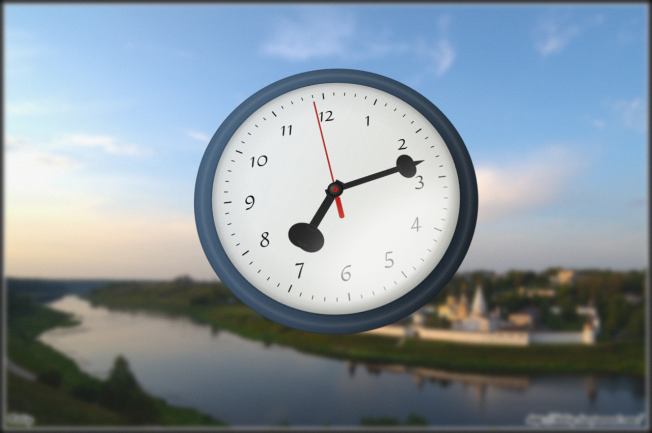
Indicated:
7.12.59
